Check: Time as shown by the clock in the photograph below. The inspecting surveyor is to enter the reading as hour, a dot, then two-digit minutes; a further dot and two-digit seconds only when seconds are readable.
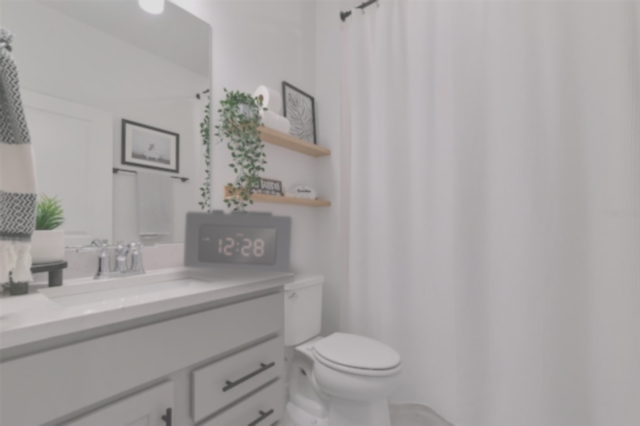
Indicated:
12.28
